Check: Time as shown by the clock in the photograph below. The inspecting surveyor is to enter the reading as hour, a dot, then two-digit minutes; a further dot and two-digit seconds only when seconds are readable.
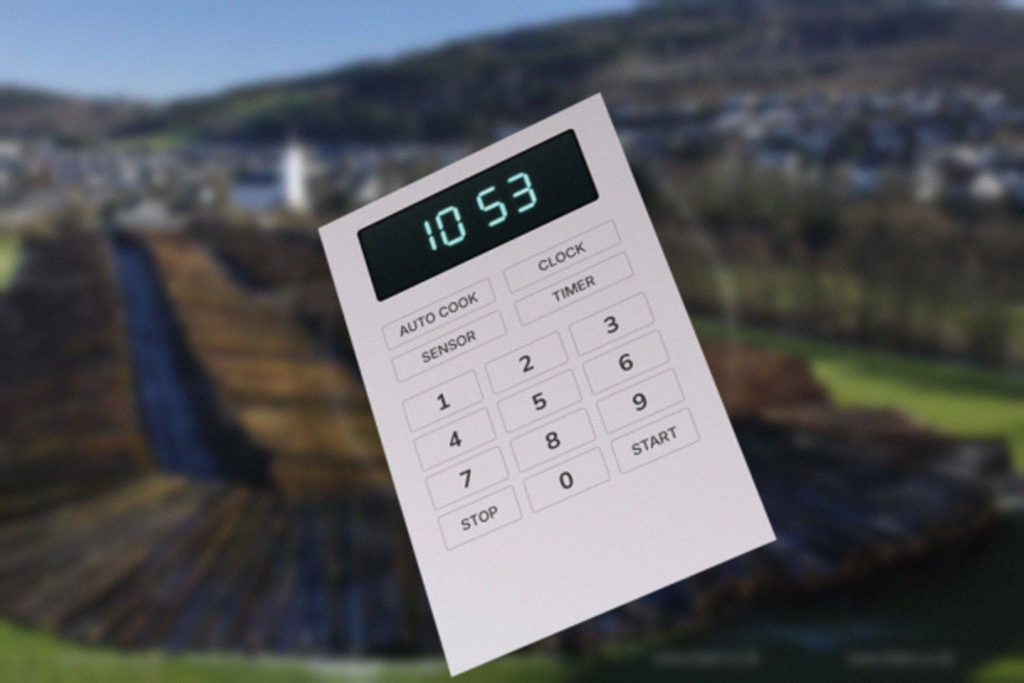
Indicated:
10.53
